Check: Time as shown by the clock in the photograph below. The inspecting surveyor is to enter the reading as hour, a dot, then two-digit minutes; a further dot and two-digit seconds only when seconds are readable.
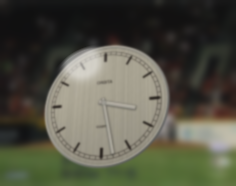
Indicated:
3.28
